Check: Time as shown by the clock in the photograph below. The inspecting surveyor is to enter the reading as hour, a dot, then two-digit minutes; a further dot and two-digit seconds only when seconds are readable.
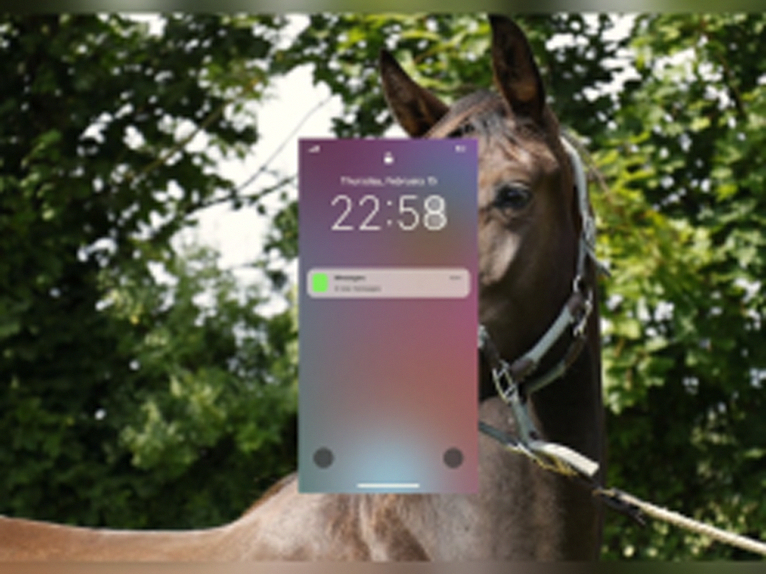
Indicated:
22.58
